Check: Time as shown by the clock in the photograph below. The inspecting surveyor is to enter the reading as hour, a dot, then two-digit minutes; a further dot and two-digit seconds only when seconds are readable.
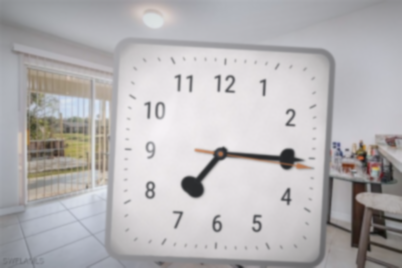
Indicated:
7.15.16
